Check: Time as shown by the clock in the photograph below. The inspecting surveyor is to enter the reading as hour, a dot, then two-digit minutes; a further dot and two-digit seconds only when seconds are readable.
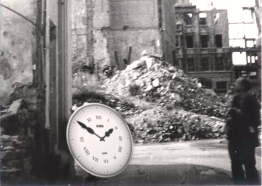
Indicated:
1.51
